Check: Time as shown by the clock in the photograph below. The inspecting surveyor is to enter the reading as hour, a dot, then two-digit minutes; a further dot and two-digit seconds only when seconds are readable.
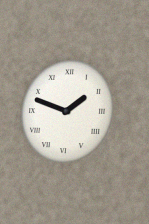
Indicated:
1.48
